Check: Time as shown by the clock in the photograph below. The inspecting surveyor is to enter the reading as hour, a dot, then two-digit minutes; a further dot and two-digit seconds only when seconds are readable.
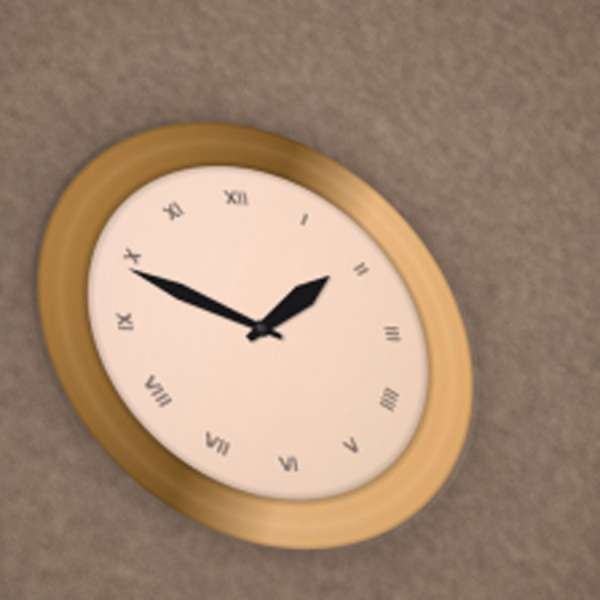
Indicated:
1.49
